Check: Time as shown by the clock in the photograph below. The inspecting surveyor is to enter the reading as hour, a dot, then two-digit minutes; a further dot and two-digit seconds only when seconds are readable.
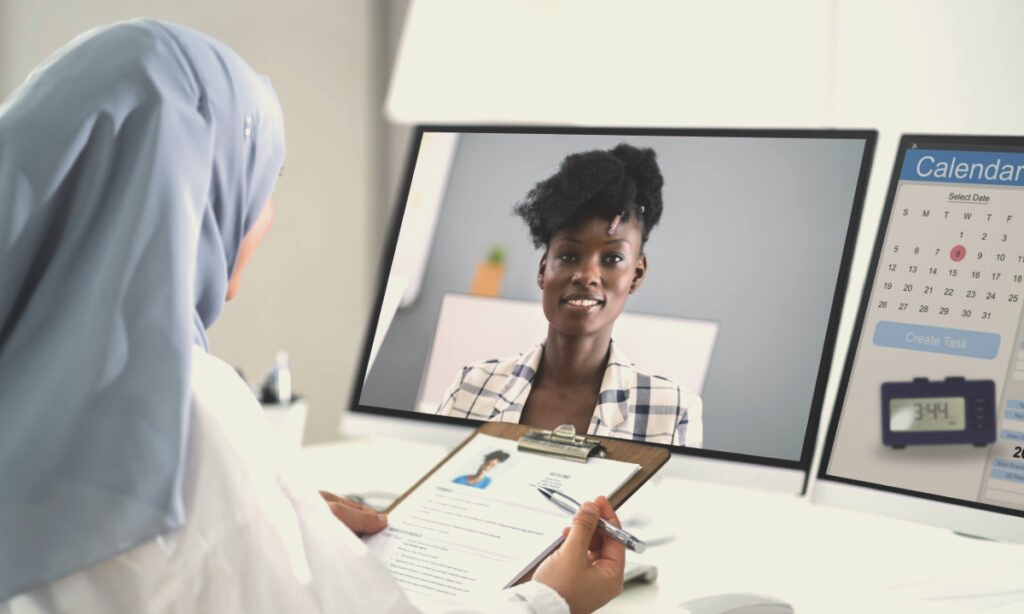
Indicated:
3.44
